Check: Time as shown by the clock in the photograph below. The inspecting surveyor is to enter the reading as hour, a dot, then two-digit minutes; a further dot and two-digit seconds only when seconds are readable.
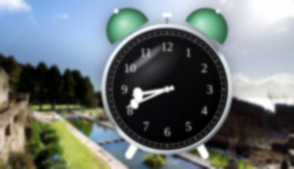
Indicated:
8.41
